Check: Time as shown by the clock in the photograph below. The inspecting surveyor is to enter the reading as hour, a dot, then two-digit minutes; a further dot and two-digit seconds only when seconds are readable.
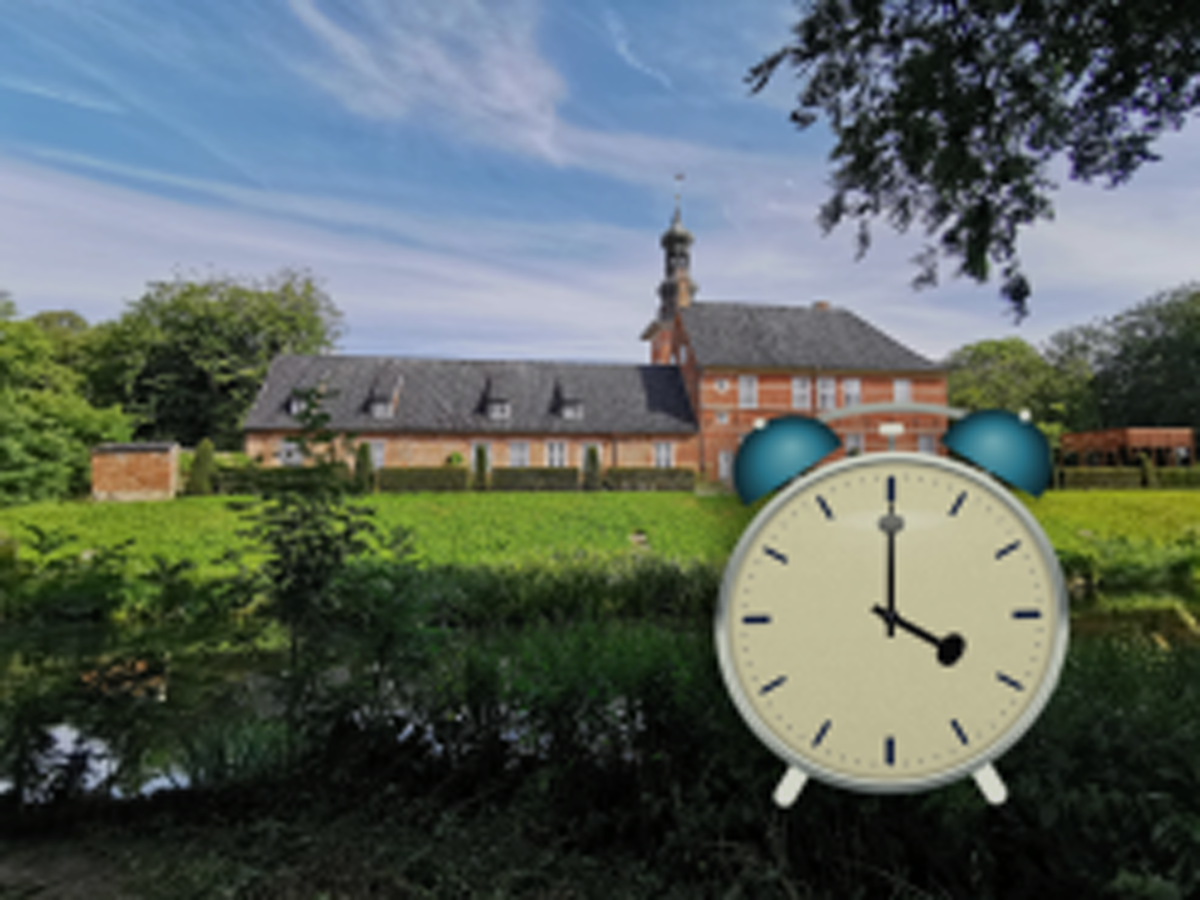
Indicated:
4.00
